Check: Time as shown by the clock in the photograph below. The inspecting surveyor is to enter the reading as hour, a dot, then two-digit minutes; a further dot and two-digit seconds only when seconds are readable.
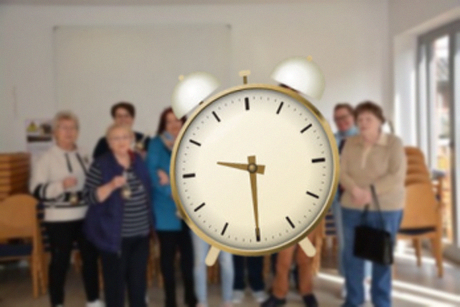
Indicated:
9.30
